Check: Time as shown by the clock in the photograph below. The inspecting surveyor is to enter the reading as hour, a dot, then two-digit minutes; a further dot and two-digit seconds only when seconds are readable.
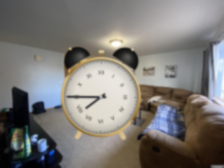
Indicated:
7.45
